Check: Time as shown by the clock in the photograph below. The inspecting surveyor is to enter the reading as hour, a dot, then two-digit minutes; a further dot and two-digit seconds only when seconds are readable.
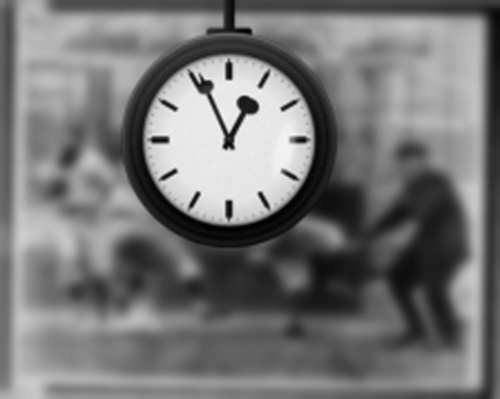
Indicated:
12.56
